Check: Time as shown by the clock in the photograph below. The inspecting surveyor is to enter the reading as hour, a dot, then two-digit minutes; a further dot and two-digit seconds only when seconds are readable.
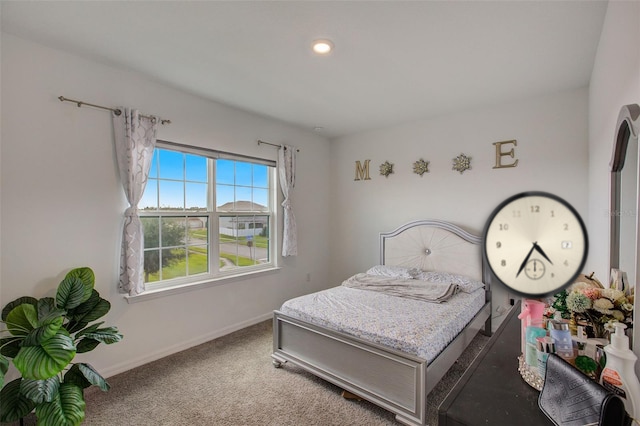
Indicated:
4.35
